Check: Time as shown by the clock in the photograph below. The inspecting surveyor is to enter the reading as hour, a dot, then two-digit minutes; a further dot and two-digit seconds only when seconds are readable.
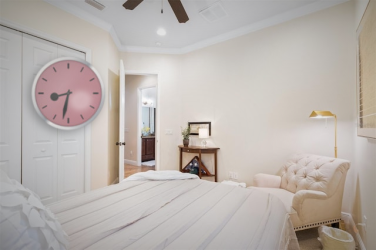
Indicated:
8.32
